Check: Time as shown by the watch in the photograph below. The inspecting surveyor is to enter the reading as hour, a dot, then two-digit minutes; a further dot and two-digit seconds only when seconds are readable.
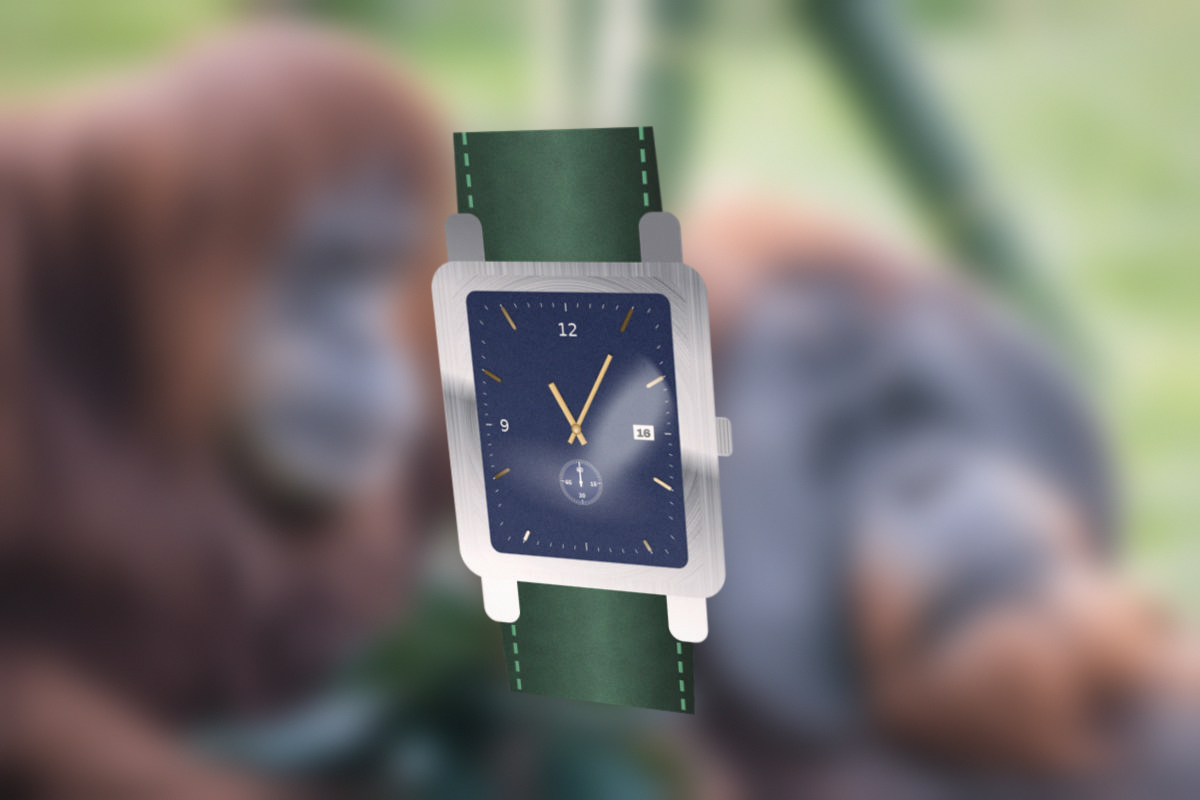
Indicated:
11.05
